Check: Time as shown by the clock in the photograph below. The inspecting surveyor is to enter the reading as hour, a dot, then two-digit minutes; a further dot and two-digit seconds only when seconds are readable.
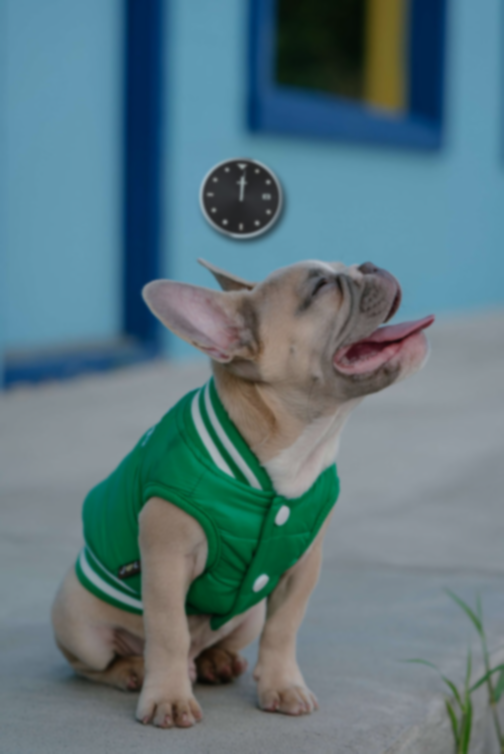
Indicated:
12.01
